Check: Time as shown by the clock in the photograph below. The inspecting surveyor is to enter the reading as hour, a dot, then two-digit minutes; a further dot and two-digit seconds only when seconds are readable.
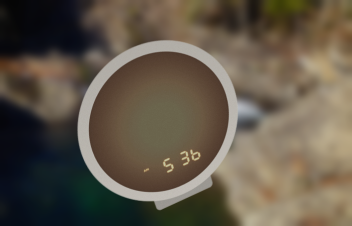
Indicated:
5.36
